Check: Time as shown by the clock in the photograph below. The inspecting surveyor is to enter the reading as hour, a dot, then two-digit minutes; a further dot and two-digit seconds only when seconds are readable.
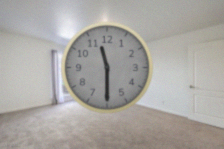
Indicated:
11.30
